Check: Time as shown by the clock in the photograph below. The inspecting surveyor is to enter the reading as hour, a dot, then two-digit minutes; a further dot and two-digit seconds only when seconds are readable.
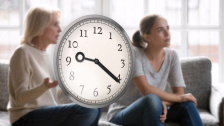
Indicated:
9.21
